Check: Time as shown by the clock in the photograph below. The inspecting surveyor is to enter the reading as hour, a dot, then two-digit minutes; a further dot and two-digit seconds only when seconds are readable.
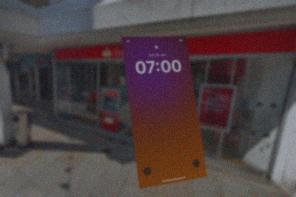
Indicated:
7.00
